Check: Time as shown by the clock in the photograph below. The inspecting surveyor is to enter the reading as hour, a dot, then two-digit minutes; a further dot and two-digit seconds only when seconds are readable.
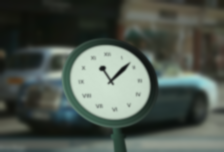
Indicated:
11.08
